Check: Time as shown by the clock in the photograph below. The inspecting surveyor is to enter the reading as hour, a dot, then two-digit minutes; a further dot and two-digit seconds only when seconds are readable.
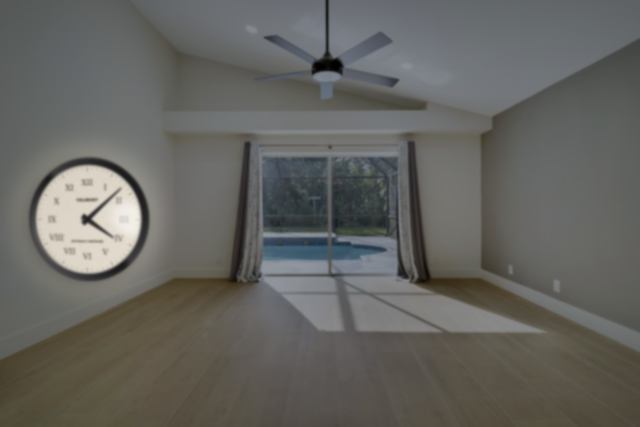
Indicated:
4.08
